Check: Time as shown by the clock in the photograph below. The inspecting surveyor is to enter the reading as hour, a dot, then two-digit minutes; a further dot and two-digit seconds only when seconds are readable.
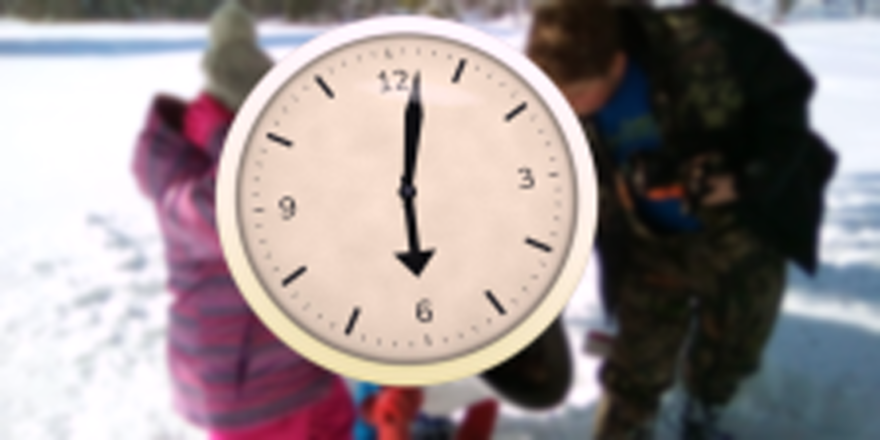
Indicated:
6.02
